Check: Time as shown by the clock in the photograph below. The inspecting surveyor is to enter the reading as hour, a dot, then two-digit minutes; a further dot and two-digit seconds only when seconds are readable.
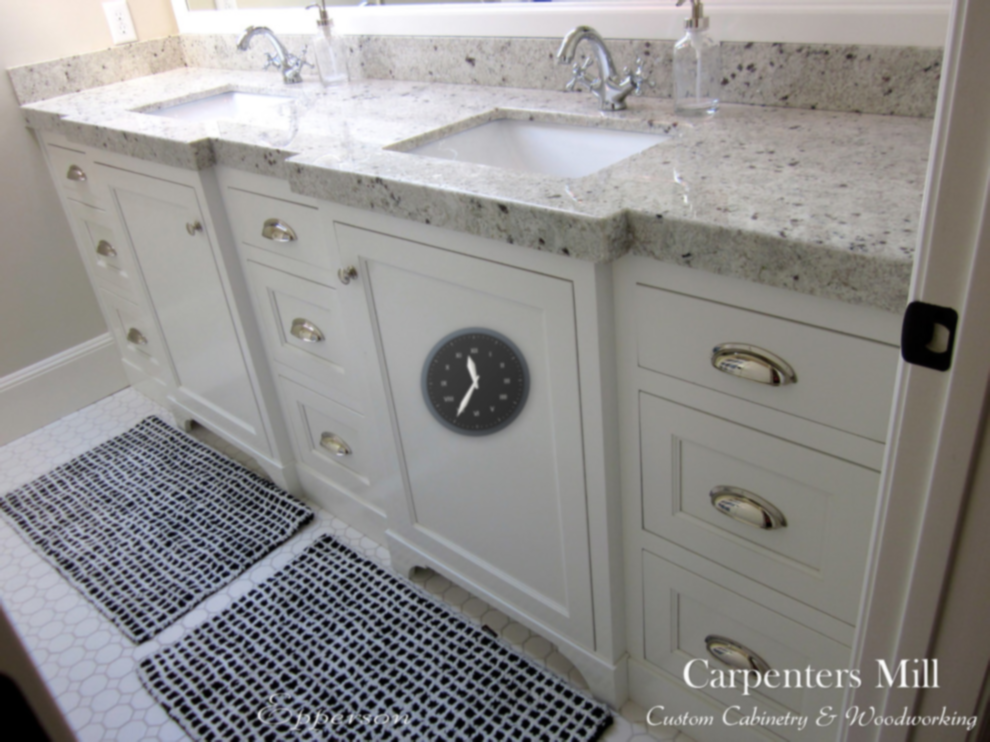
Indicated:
11.35
